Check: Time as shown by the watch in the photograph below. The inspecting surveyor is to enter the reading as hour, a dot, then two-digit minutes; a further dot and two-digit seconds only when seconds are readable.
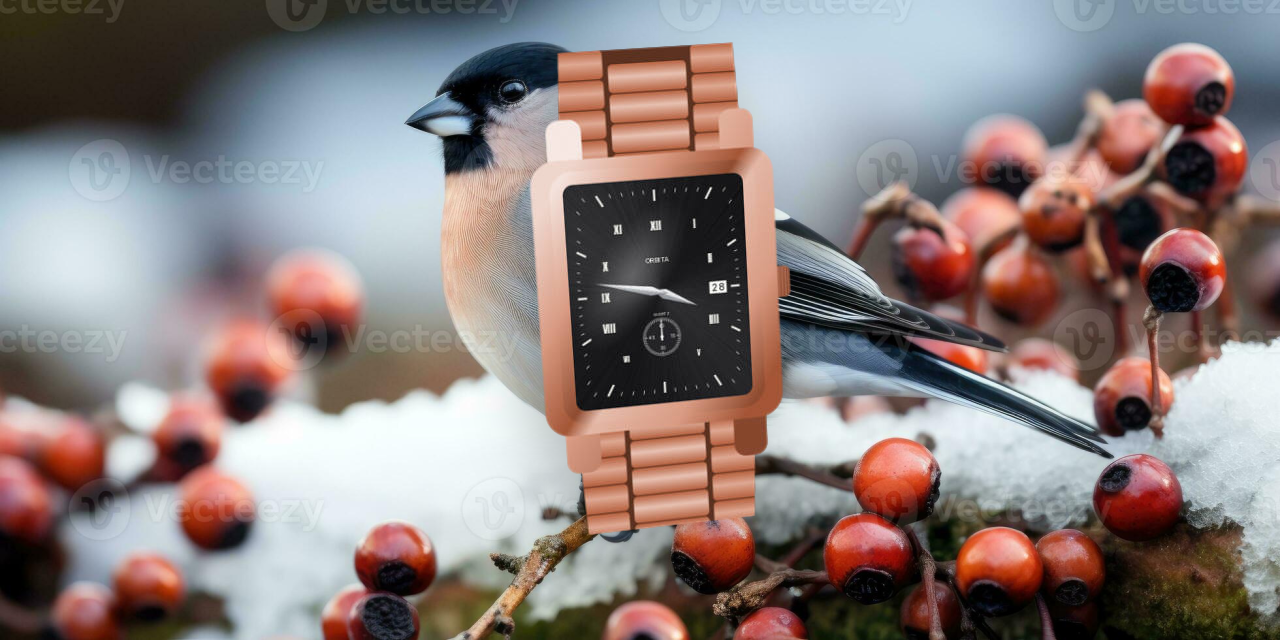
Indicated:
3.47
